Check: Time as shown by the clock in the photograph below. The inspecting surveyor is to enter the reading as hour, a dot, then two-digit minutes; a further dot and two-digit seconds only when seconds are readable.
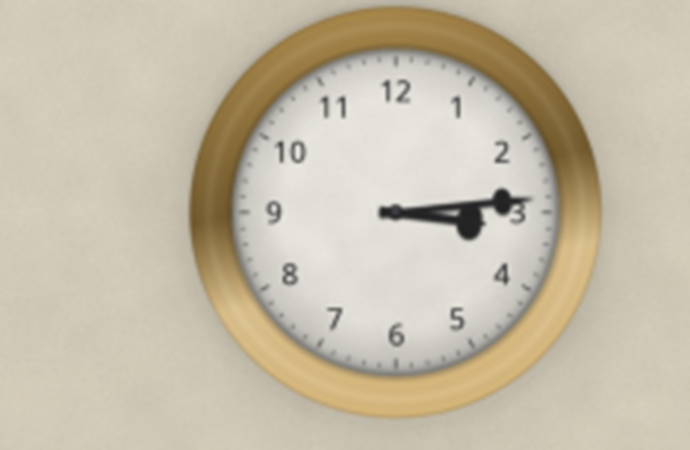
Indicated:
3.14
